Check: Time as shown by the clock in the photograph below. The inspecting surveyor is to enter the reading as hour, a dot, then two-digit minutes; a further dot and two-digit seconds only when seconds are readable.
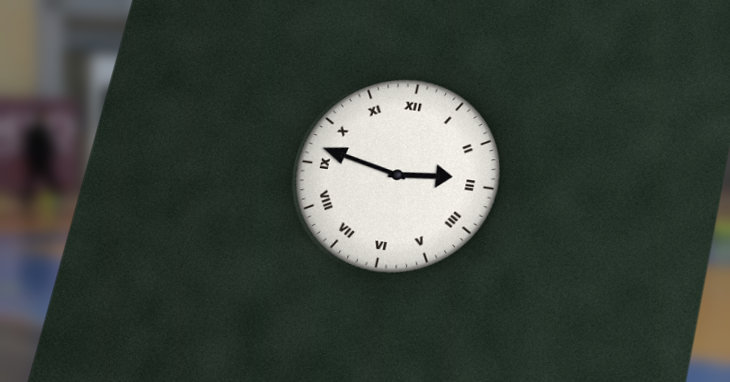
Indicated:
2.47
